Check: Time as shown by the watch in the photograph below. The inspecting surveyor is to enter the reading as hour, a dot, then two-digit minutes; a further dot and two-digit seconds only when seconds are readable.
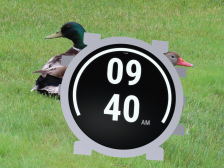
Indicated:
9.40
